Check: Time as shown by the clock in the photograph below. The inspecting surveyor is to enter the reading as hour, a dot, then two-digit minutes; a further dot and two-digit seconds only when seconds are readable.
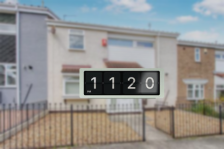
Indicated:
11.20
